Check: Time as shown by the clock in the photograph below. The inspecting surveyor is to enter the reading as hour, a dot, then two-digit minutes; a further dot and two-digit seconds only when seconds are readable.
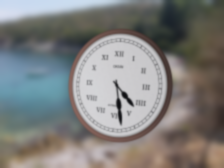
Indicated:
4.28
